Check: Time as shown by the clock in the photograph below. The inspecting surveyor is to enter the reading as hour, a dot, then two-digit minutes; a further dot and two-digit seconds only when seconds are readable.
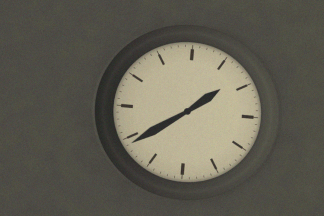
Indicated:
1.39
